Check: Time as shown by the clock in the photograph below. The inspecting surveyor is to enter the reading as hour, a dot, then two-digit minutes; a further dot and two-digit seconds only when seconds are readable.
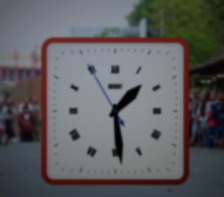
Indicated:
1.28.55
